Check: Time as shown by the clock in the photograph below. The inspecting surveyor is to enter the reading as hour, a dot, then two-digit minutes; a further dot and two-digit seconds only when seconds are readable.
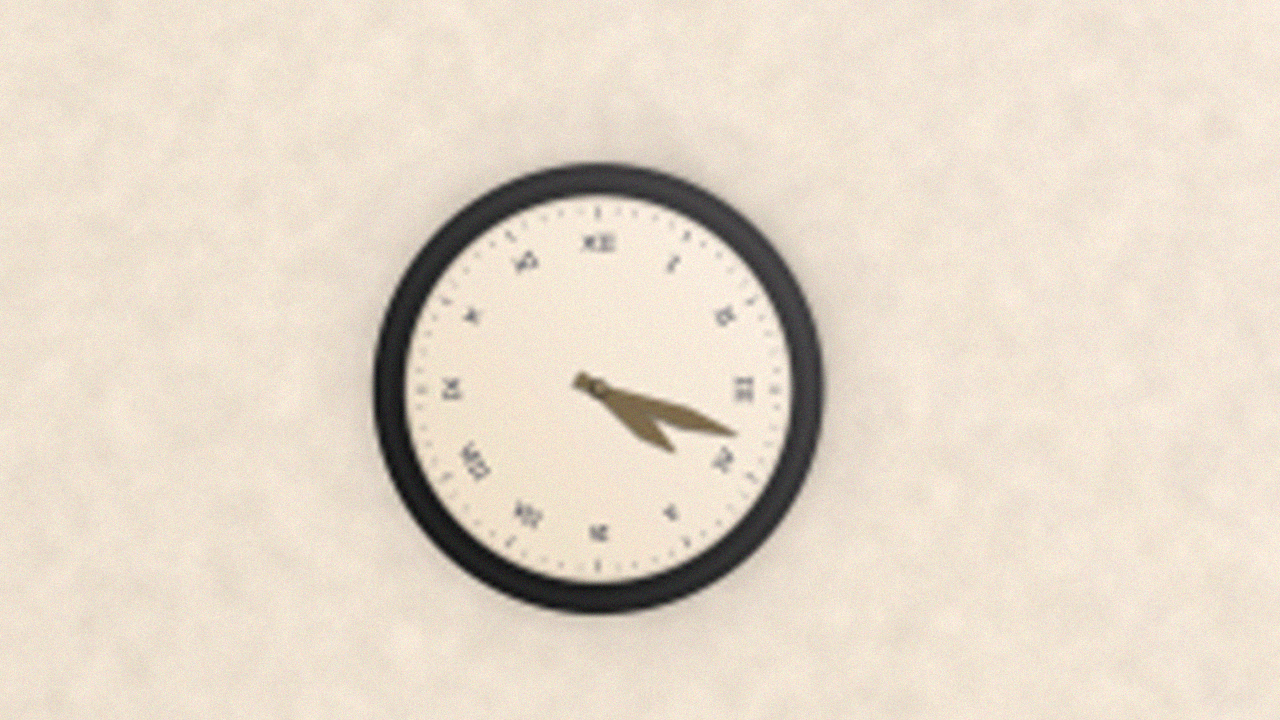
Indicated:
4.18
